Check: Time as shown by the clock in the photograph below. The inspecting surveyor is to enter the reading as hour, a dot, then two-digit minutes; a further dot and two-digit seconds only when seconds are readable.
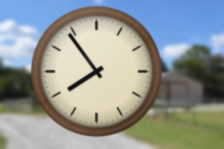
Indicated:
7.54
